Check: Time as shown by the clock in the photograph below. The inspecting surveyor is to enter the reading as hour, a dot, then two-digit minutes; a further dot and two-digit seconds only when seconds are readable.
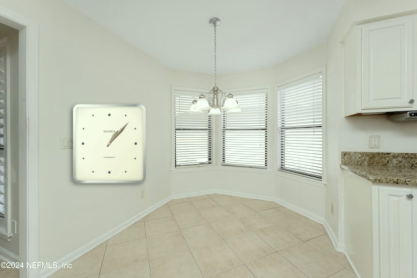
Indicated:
1.07
